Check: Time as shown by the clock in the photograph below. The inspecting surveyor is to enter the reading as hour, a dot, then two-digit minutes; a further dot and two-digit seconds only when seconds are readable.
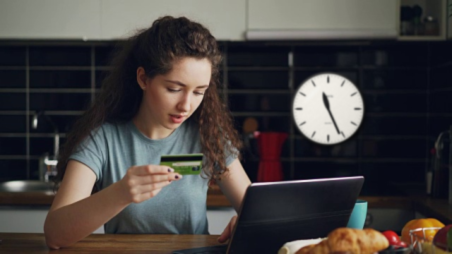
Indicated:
11.26
